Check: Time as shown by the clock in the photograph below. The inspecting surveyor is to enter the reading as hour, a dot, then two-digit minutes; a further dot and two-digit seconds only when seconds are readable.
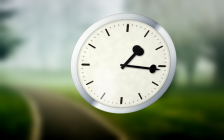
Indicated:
1.16
